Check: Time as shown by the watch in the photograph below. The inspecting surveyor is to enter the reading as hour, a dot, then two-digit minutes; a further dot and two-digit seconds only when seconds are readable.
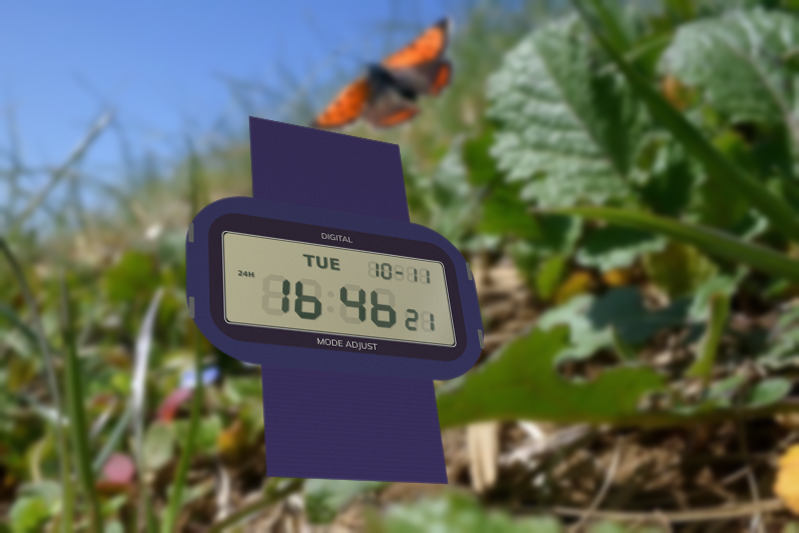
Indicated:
16.46.21
